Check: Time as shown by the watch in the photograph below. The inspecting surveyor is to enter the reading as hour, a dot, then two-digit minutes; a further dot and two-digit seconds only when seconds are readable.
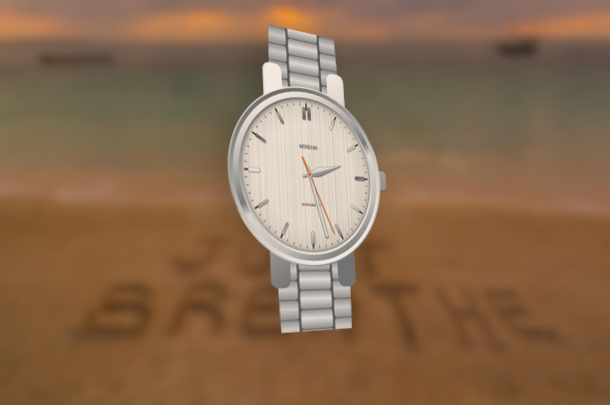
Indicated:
2.27.26
